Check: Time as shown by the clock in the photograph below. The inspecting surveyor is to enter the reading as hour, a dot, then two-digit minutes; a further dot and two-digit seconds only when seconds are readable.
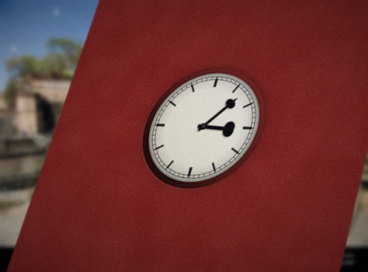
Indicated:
3.07
